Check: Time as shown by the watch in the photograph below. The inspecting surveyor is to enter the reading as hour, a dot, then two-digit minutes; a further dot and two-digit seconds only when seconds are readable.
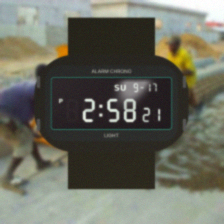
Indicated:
2.58.21
